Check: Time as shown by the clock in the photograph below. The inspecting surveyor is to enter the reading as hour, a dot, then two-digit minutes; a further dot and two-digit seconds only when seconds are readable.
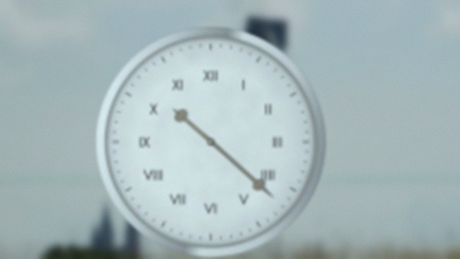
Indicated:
10.22
